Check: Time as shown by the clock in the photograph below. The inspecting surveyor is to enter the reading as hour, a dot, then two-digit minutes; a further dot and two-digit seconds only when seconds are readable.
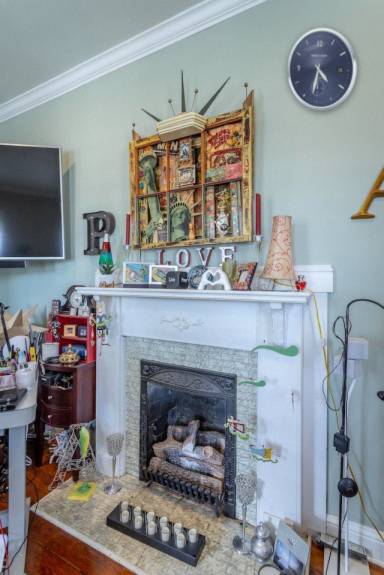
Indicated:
4.32
